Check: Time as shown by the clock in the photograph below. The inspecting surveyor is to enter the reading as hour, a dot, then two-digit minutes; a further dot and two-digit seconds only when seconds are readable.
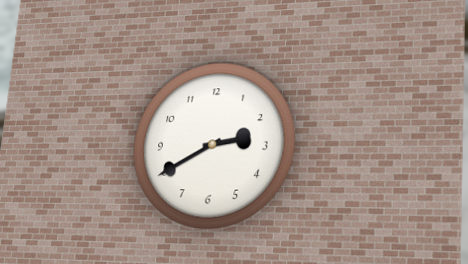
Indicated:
2.40
